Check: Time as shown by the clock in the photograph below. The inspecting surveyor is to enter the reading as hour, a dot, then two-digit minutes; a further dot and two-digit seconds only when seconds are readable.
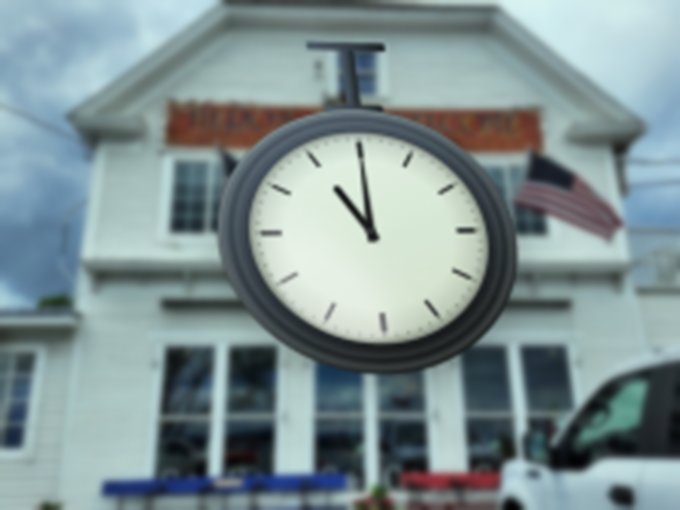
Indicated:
11.00
